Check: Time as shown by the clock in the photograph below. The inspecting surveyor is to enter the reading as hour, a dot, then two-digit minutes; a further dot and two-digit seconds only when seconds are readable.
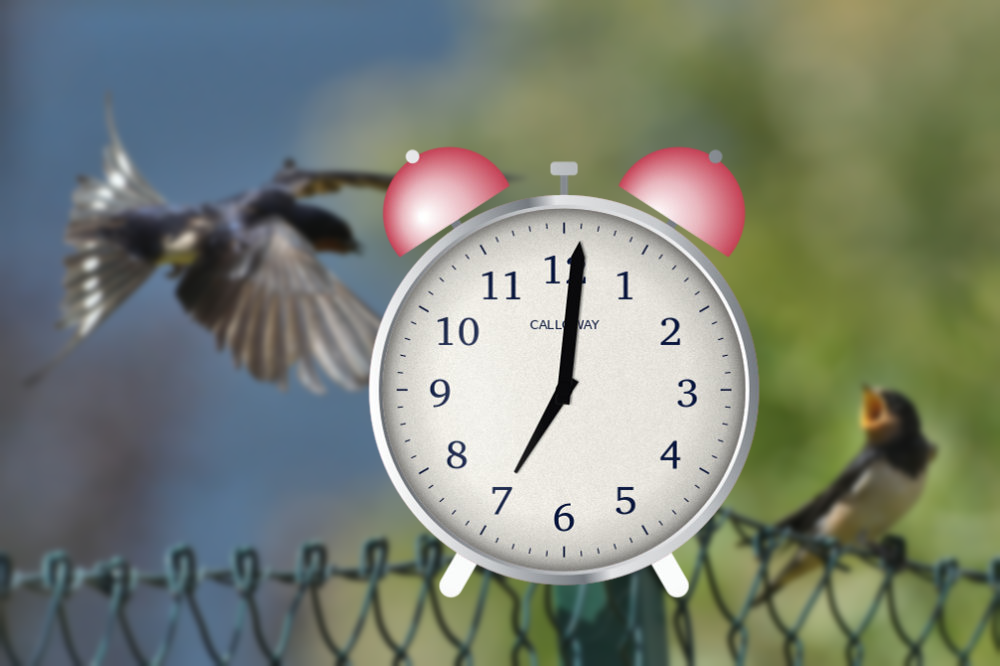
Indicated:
7.01
